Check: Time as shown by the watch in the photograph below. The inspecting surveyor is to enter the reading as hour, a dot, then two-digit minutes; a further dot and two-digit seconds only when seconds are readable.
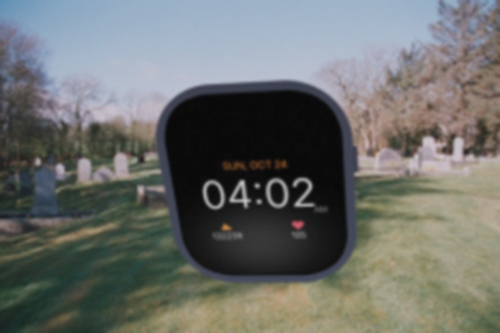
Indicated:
4.02
